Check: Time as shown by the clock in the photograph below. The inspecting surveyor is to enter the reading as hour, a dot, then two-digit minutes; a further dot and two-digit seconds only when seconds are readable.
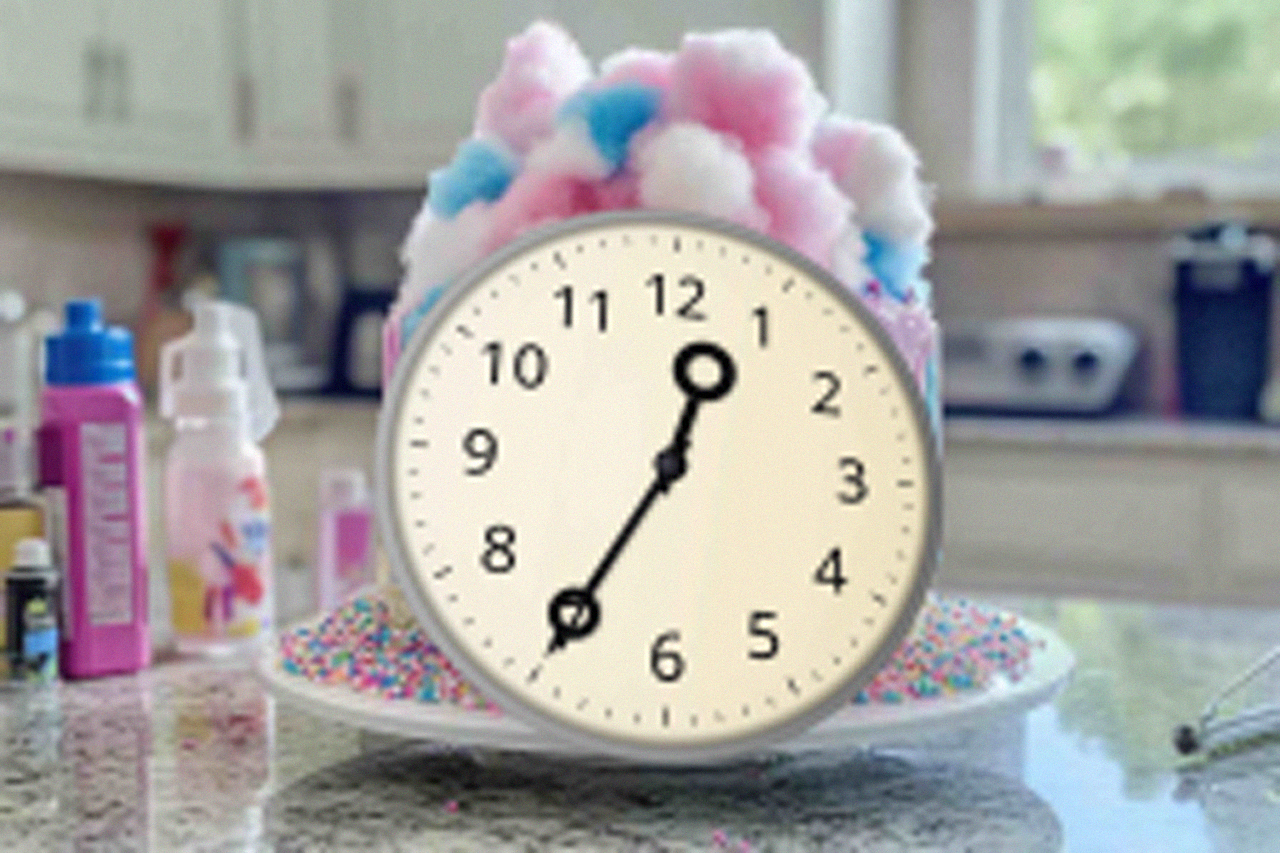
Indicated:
12.35
